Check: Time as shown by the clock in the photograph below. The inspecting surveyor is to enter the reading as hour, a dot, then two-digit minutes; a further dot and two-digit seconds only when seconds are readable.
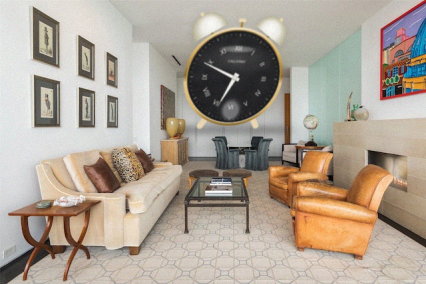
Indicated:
6.49
